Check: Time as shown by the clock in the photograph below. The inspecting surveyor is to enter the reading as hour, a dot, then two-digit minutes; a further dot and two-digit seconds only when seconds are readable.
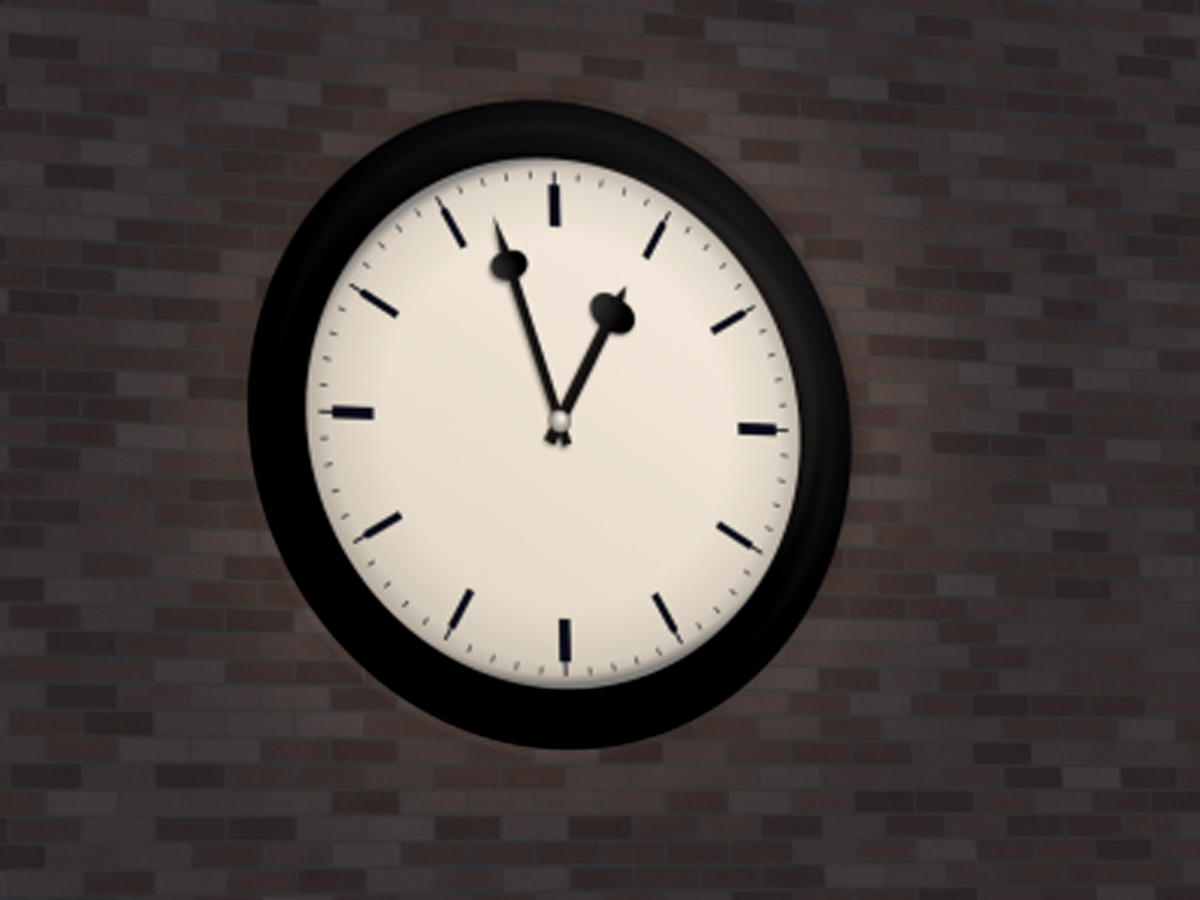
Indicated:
12.57
